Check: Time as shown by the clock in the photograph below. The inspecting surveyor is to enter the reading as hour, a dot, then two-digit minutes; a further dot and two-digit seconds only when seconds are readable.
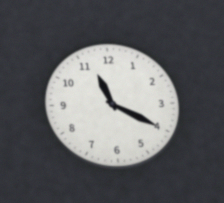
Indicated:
11.20
